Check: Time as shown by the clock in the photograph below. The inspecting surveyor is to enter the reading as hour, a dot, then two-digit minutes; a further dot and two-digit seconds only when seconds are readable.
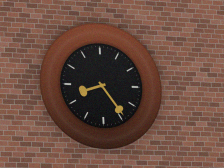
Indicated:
8.24
